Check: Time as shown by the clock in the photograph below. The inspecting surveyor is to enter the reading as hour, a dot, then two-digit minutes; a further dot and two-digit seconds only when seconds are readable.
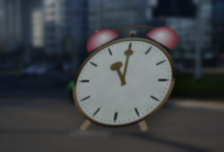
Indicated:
11.00
